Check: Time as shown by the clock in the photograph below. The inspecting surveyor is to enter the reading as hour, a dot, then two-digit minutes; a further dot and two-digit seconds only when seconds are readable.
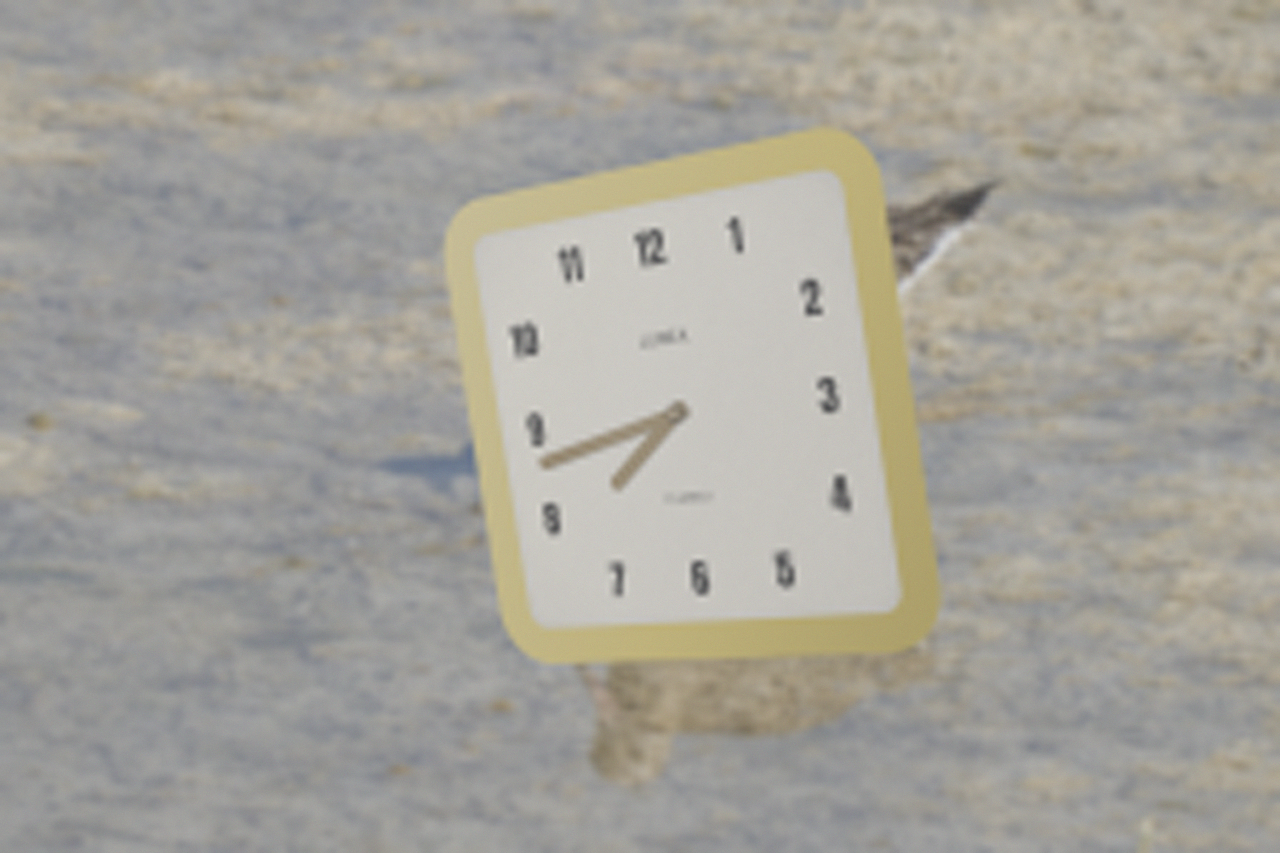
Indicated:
7.43
